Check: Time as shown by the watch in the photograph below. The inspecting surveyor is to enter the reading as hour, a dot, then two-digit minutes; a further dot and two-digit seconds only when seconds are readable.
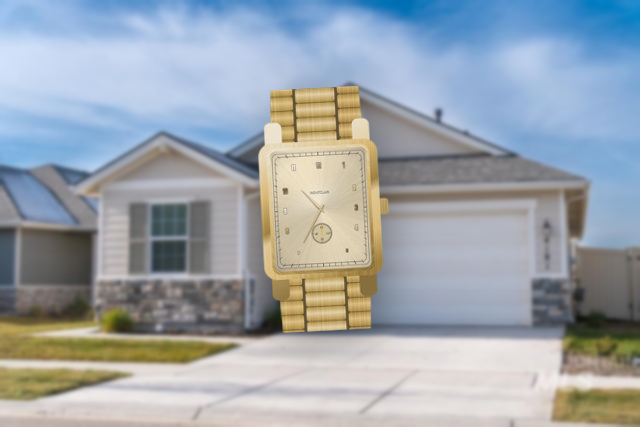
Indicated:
10.35
